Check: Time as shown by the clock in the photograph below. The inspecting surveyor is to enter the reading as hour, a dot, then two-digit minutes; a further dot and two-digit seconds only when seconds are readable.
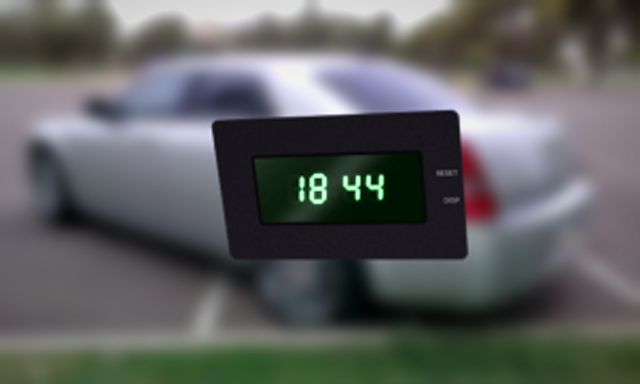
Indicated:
18.44
